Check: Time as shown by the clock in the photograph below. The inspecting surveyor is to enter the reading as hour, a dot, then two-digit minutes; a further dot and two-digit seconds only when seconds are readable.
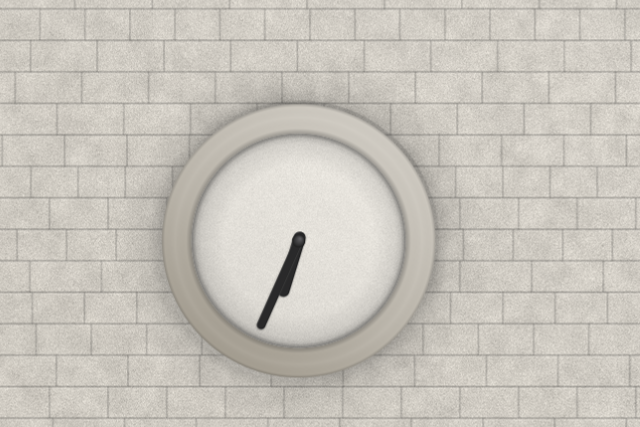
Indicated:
6.34
